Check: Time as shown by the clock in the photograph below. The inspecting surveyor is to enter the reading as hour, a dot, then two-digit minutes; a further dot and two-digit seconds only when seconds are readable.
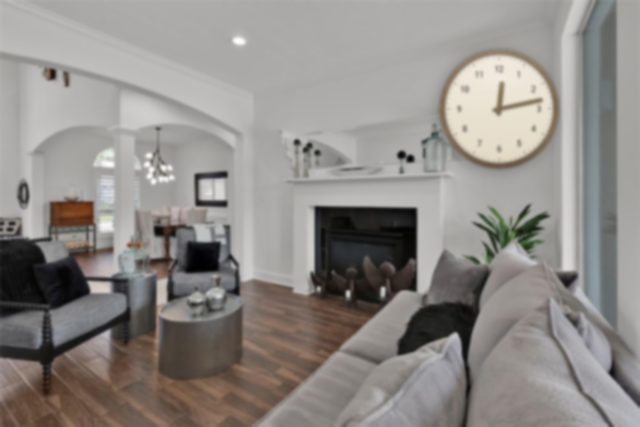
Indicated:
12.13
